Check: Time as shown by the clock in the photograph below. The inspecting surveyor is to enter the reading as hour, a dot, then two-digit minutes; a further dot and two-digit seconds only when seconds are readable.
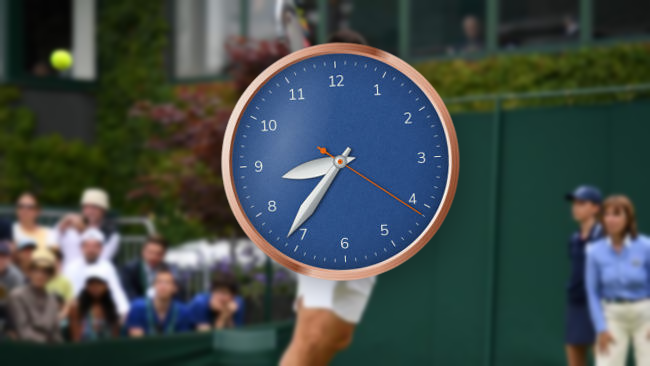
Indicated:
8.36.21
